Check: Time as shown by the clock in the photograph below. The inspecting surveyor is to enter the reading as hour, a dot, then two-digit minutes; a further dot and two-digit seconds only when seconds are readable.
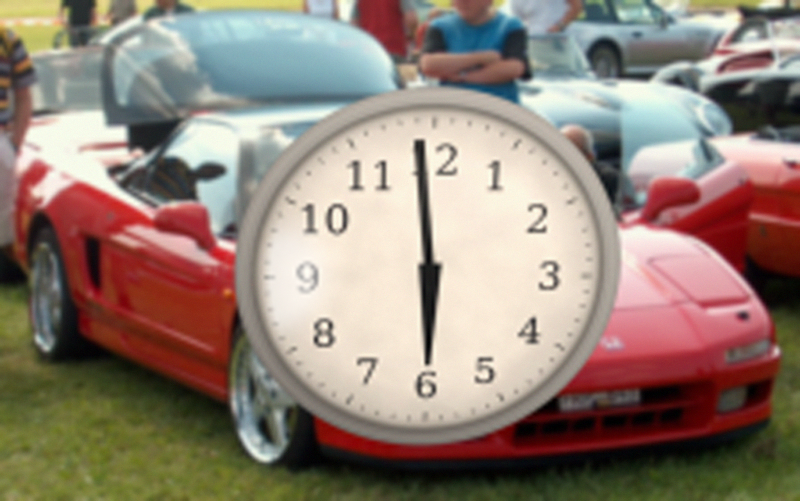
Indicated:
5.59
